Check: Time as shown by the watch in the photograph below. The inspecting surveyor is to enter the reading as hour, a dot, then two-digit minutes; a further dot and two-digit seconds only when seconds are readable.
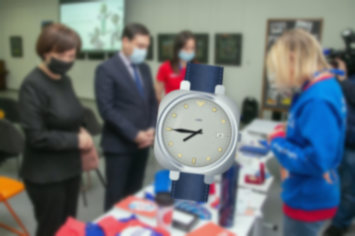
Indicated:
7.45
